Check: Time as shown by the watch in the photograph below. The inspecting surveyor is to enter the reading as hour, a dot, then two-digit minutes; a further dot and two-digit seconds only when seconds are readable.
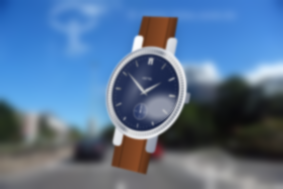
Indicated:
1.51
